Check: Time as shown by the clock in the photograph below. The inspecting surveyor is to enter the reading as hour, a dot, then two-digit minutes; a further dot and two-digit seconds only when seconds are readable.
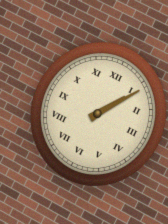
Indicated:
1.06
